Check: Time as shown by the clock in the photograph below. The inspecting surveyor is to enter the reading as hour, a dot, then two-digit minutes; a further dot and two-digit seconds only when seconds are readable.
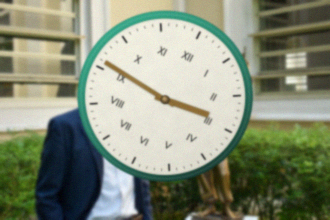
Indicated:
2.46
